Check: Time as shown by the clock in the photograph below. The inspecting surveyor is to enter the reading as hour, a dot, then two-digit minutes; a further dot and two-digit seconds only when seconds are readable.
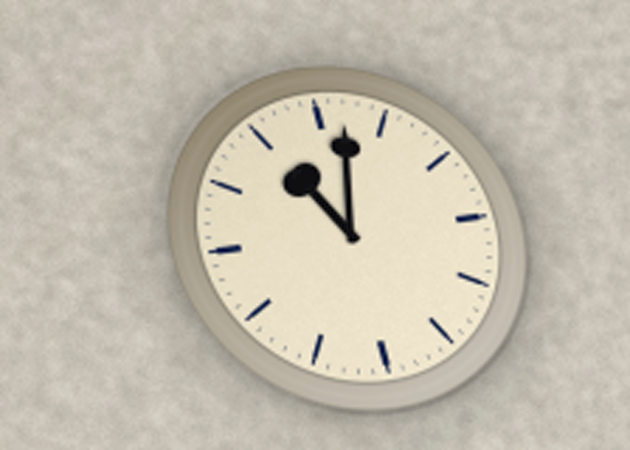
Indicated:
11.02
